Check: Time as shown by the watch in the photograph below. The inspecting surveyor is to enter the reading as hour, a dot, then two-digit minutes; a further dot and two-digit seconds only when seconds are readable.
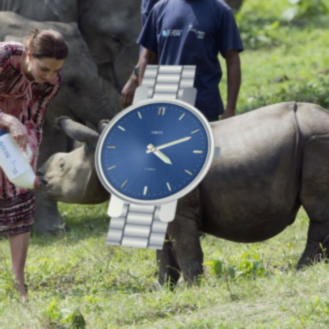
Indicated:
4.11
